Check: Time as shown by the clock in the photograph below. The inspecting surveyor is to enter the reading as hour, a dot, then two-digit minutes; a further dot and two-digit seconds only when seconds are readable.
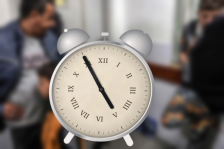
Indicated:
4.55
